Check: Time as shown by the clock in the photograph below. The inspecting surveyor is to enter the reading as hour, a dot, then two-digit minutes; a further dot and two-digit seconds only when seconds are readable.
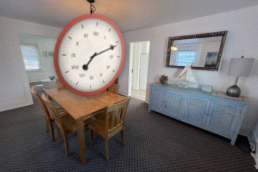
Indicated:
7.11
